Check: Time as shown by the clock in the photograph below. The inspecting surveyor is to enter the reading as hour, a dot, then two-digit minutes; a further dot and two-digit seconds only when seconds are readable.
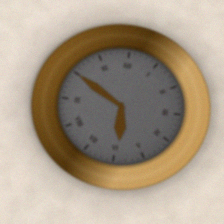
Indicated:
5.50
